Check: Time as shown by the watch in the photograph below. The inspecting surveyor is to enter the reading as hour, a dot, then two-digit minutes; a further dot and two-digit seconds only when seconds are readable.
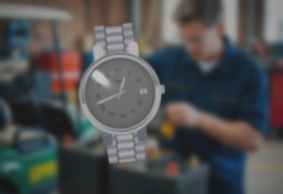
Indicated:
12.42
